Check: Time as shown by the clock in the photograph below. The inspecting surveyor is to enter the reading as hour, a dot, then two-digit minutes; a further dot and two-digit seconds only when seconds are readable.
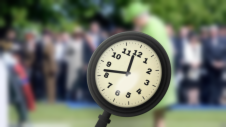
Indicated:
11.42
